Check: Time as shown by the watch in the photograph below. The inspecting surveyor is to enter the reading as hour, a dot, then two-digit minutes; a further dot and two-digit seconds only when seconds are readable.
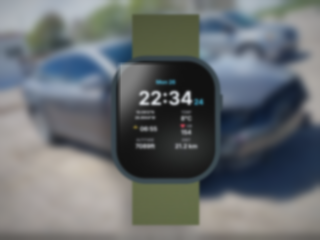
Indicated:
22.34
